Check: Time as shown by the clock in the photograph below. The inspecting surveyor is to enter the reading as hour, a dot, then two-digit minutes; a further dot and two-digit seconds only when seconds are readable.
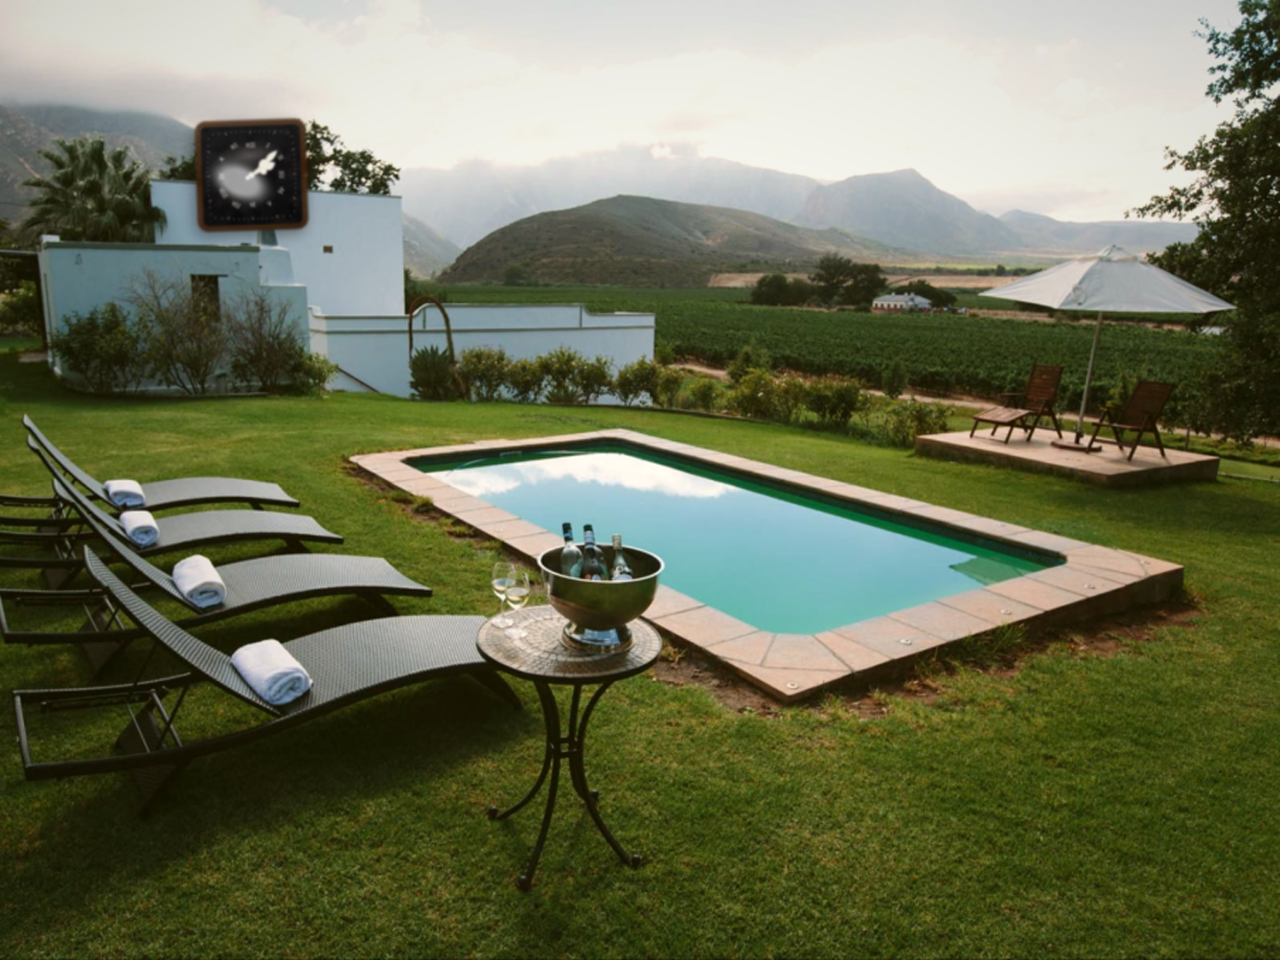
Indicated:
2.08
